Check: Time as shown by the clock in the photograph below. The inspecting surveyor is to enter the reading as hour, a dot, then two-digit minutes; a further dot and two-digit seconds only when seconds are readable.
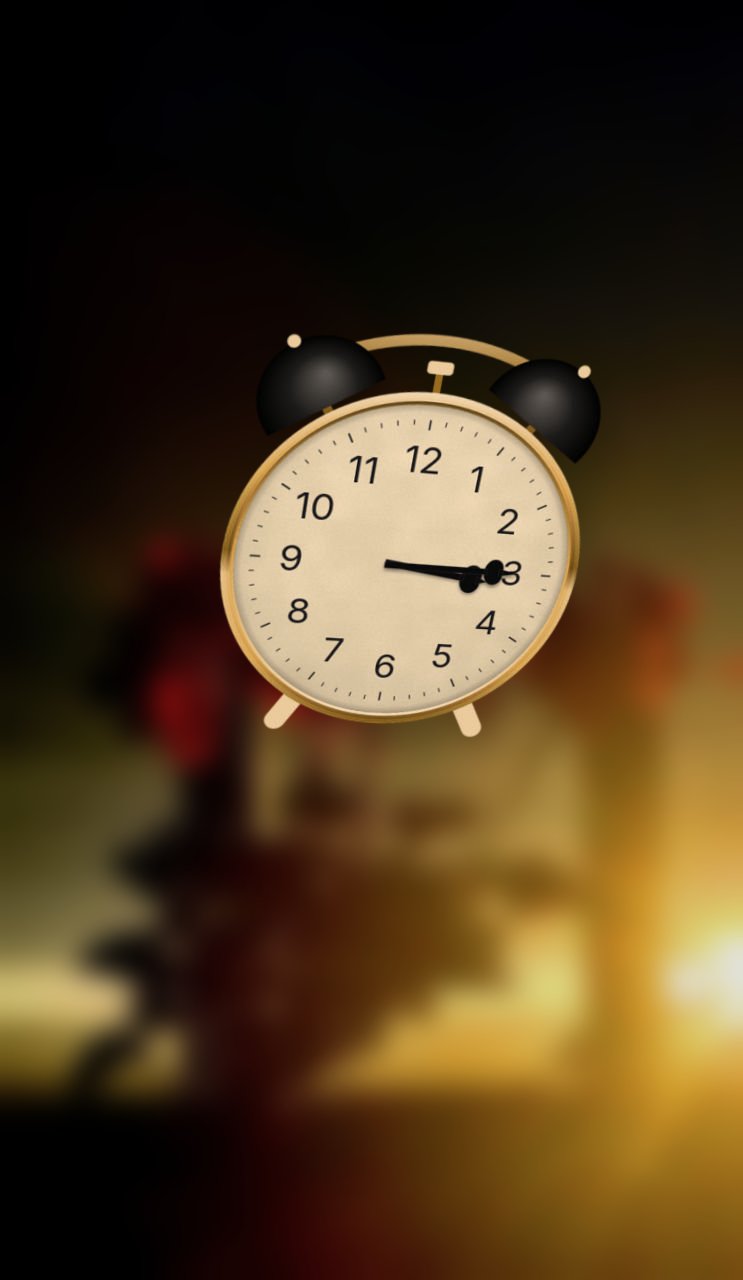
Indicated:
3.15
